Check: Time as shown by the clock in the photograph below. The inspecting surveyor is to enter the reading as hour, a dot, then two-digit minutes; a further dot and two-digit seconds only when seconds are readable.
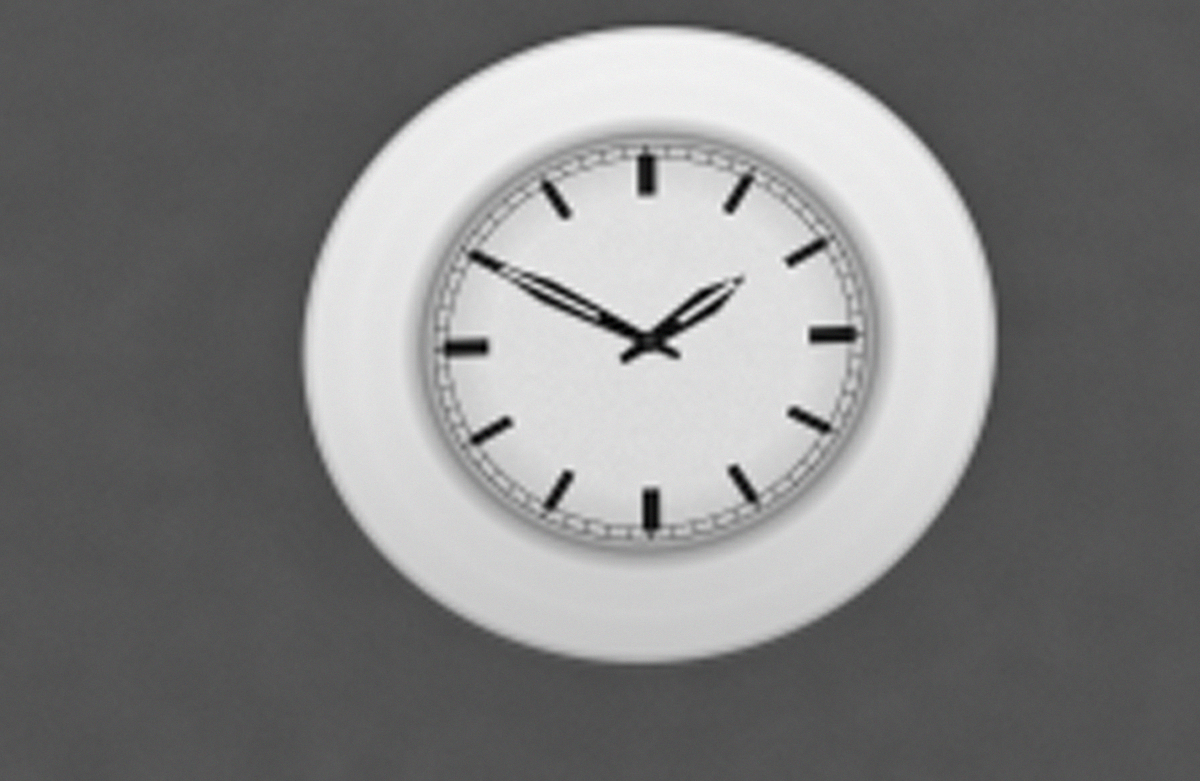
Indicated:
1.50
